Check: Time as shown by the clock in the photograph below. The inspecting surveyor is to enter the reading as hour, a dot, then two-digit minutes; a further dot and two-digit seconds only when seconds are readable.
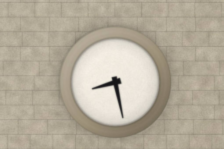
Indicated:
8.28
